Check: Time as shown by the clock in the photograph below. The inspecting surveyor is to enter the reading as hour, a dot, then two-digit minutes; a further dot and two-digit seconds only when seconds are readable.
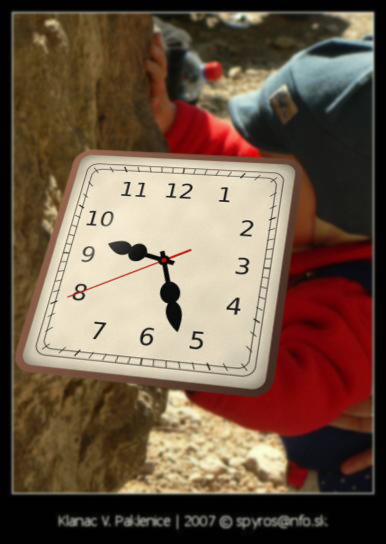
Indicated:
9.26.40
